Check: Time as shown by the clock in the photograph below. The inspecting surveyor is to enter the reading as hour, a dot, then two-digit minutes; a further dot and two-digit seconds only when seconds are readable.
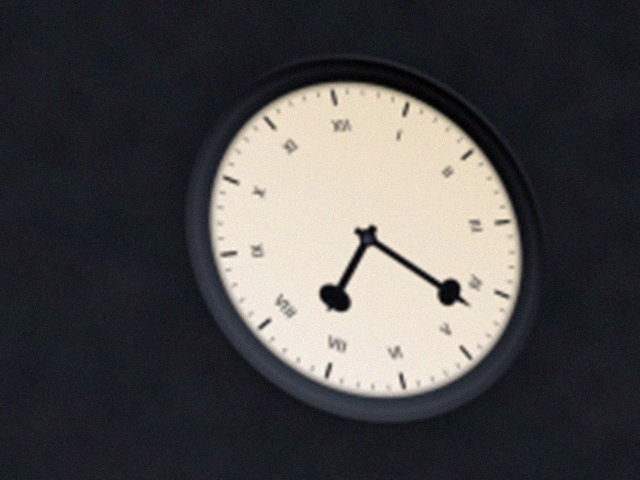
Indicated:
7.22
